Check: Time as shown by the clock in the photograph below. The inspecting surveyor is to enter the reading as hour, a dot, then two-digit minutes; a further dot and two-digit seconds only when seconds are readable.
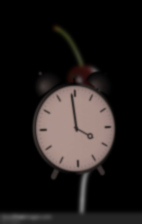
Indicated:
3.59
